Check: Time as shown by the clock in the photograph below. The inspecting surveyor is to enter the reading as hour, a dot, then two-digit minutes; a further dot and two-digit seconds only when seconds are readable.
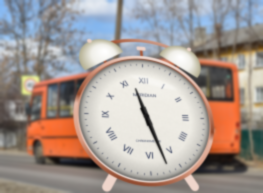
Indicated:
11.27
